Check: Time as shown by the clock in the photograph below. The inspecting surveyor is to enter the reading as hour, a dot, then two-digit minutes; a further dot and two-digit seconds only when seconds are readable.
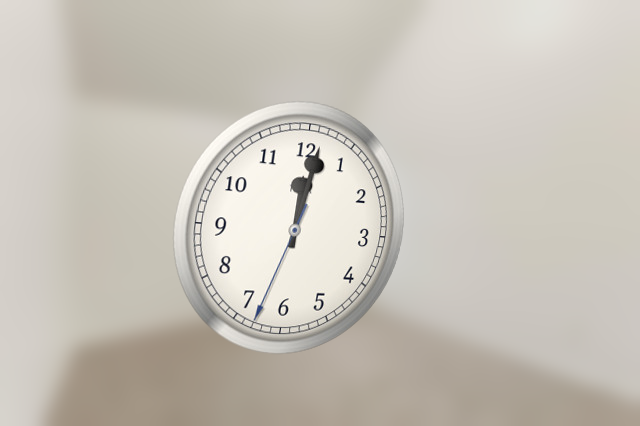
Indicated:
12.01.33
